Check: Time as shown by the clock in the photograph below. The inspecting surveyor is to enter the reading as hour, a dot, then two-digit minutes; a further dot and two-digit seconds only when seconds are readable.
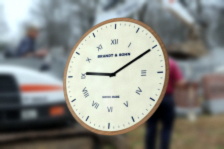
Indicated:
9.10
